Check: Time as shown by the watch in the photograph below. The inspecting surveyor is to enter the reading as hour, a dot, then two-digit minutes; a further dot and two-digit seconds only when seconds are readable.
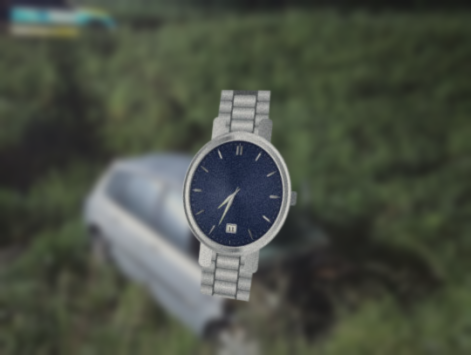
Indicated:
7.34
